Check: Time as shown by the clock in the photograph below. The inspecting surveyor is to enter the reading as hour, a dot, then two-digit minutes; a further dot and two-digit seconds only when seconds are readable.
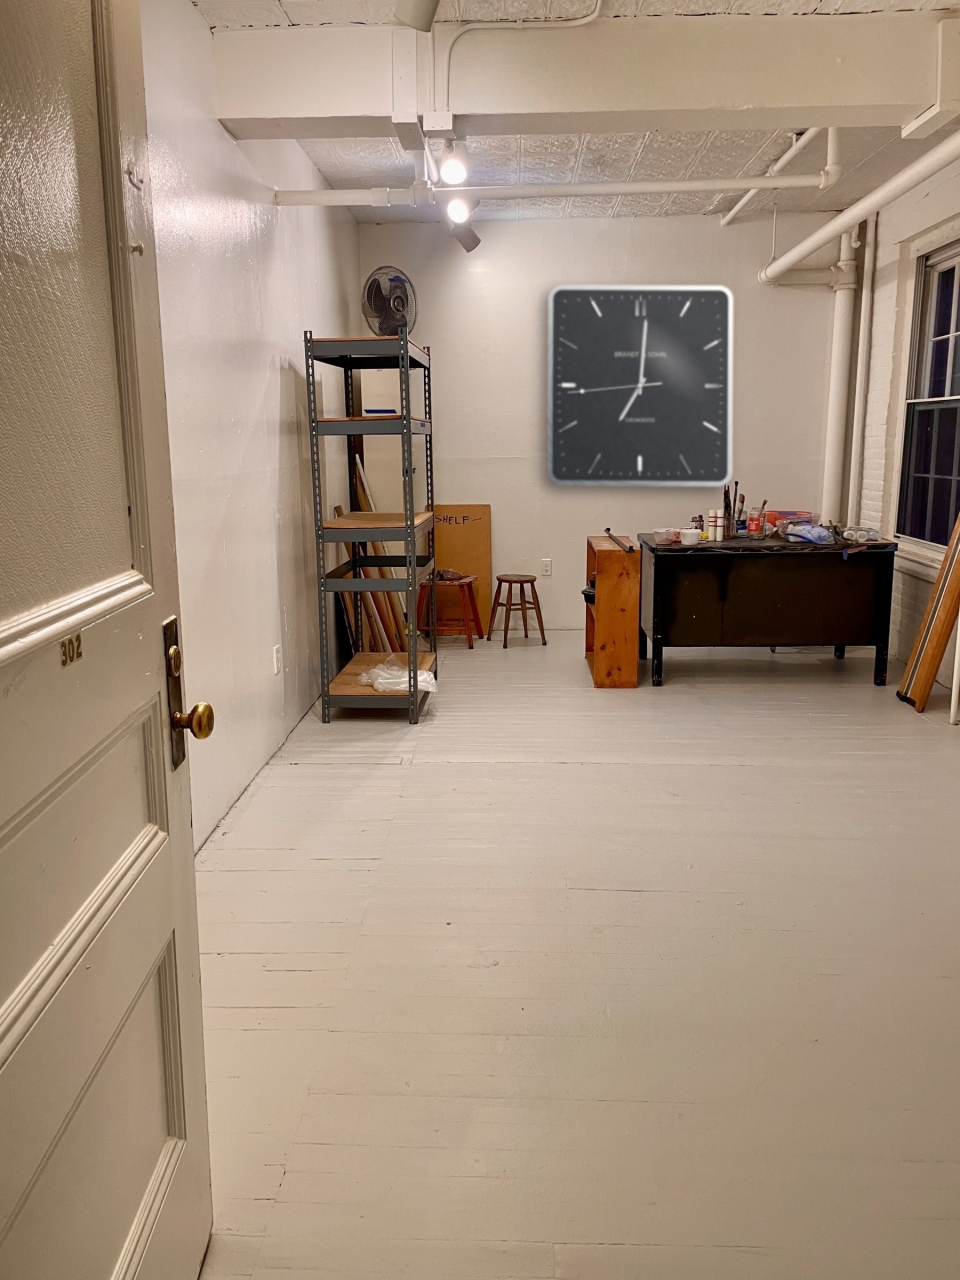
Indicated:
7.00.44
